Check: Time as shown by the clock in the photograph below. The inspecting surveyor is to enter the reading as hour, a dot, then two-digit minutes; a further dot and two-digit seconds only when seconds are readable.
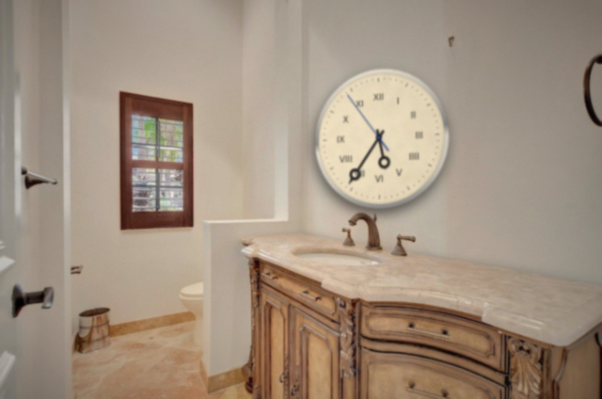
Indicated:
5.35.54
